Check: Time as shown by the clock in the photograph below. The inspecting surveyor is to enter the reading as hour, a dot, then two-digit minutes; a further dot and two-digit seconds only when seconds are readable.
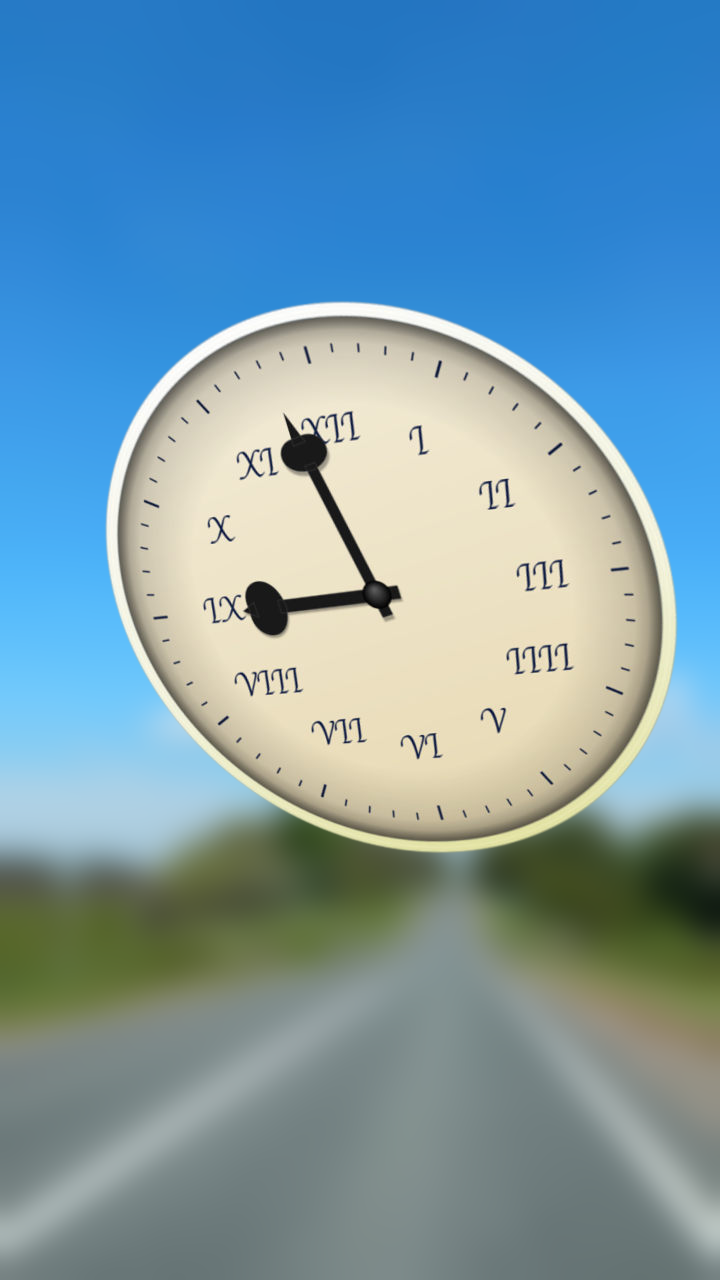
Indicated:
8.58
